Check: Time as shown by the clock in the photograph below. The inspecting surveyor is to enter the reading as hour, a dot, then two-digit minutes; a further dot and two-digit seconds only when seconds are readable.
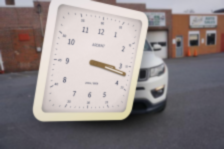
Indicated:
3.17
